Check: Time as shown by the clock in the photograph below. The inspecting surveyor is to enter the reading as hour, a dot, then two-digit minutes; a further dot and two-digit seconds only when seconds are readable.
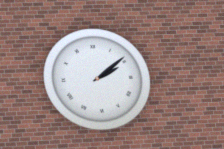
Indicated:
2.09
